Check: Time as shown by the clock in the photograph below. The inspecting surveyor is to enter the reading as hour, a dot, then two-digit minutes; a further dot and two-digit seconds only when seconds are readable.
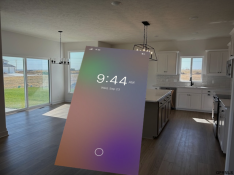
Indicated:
9.44
